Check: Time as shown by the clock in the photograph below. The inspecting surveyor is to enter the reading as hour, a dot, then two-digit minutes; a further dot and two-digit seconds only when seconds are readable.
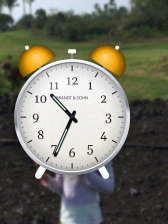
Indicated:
10.34
